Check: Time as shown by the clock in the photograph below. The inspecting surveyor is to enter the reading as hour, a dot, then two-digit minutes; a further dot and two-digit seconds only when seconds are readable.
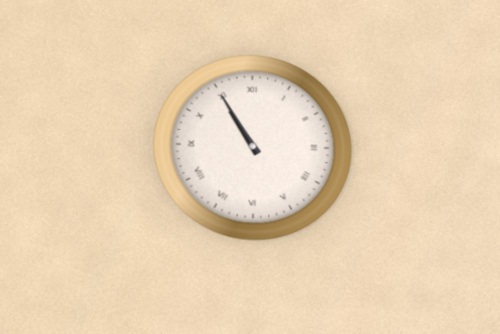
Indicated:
10.55
